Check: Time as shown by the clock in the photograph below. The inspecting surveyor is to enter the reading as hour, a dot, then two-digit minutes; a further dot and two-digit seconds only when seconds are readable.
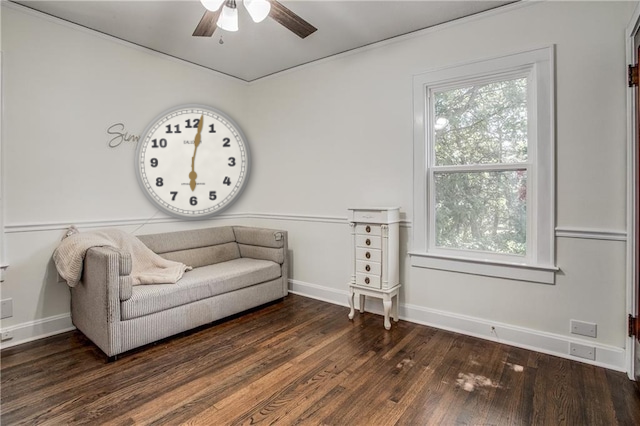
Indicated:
6.02
